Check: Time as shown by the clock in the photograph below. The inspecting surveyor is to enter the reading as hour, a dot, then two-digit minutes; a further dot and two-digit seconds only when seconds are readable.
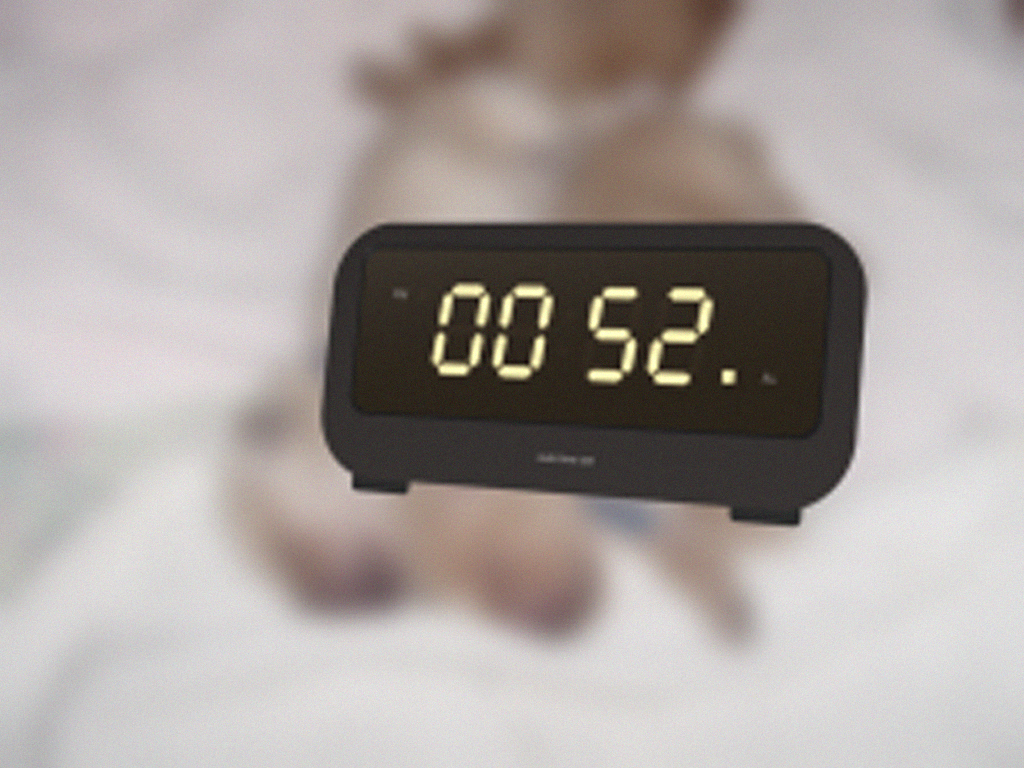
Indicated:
0.52
